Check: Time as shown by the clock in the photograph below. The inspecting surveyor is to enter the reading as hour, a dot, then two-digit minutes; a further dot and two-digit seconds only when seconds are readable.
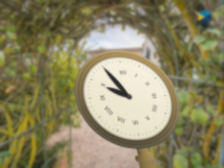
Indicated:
9.55
